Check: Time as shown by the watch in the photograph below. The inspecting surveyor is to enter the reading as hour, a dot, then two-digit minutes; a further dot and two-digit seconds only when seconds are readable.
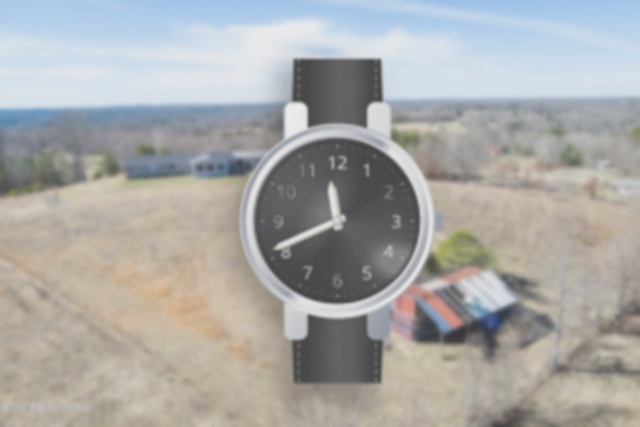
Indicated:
11.41
